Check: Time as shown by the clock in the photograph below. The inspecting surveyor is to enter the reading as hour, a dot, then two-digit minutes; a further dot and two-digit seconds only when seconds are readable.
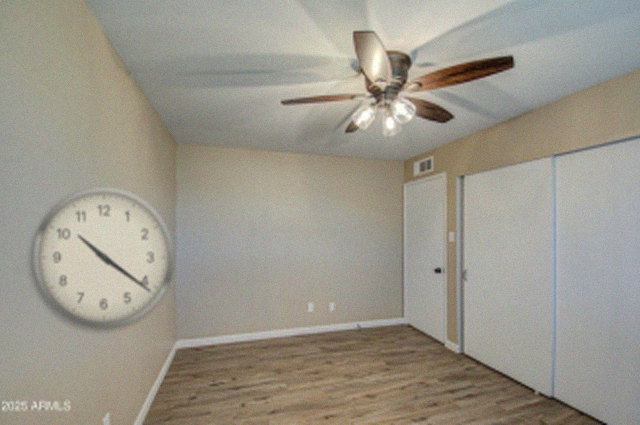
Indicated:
10.21
